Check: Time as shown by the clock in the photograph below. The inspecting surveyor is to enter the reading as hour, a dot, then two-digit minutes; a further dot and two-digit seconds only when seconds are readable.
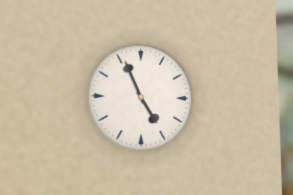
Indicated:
4.56
